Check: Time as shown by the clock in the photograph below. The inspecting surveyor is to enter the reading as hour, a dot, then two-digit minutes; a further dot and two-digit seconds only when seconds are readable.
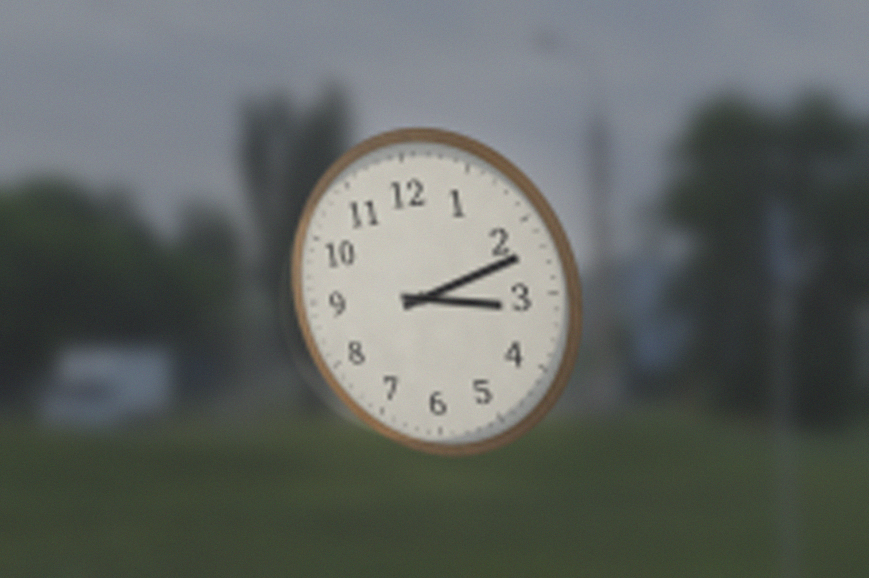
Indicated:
3.12
